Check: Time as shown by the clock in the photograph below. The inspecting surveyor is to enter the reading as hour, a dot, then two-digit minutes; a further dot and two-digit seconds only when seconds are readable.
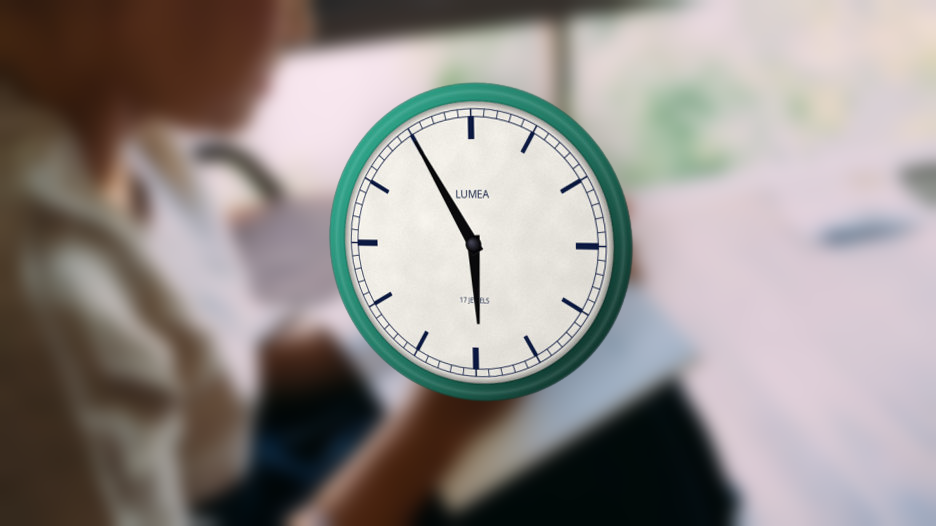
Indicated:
5.55
